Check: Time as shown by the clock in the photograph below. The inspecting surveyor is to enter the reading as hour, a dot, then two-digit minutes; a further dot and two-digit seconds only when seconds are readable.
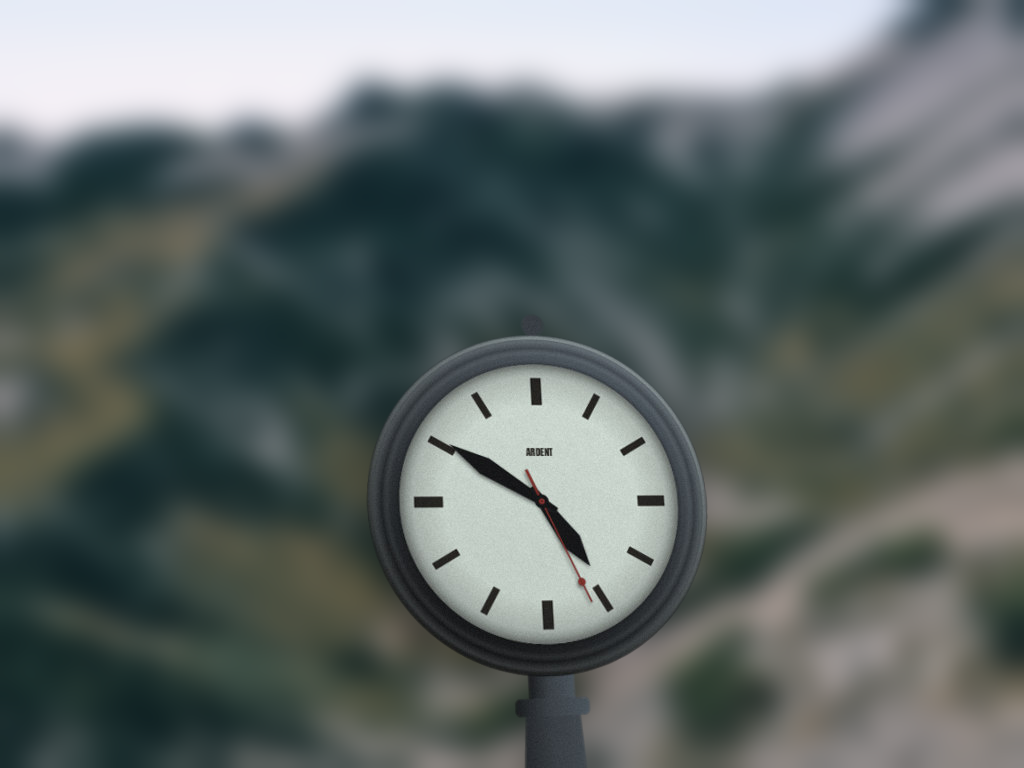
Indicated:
4.50.26
